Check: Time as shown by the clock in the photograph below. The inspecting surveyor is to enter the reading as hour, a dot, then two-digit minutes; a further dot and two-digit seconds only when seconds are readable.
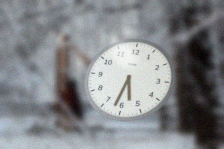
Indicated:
5.32
